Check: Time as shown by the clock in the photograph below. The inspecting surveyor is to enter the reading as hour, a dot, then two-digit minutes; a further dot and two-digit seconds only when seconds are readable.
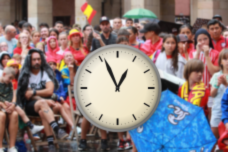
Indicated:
12.56
